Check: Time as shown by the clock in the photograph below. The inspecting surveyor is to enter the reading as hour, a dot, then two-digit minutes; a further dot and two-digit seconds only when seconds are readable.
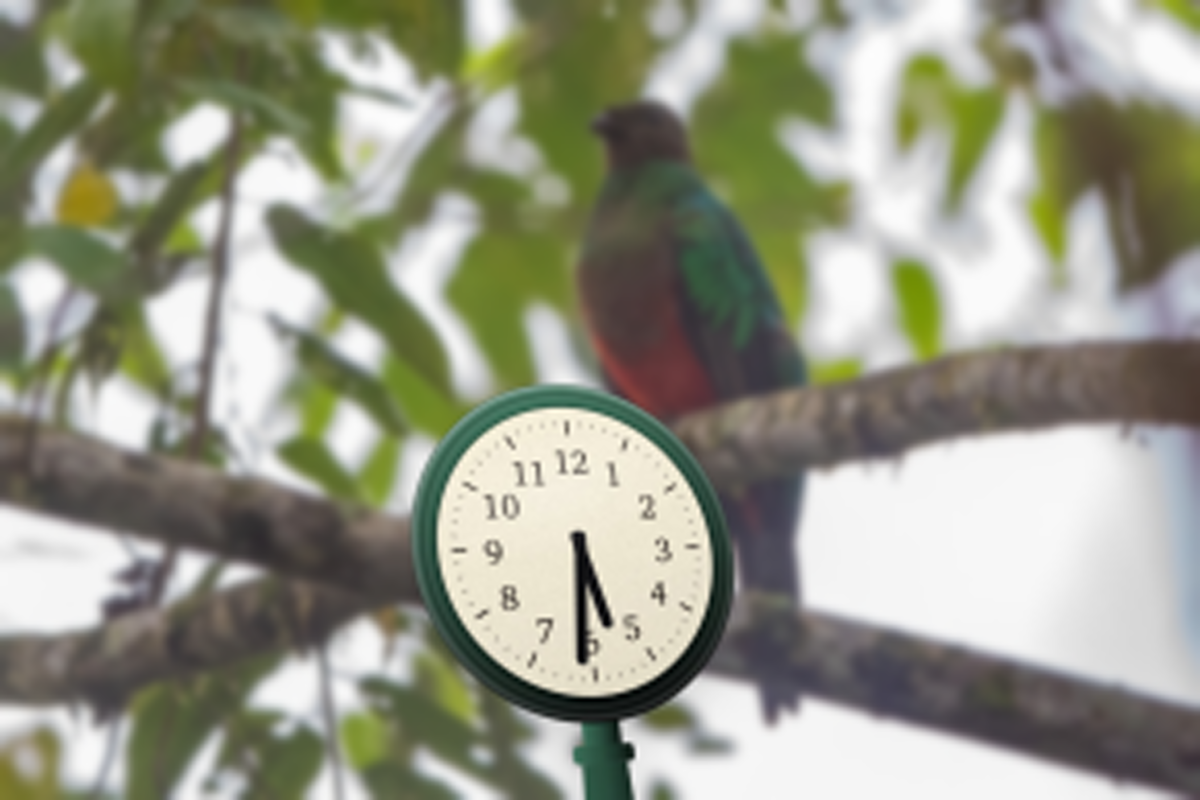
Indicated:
5.31
